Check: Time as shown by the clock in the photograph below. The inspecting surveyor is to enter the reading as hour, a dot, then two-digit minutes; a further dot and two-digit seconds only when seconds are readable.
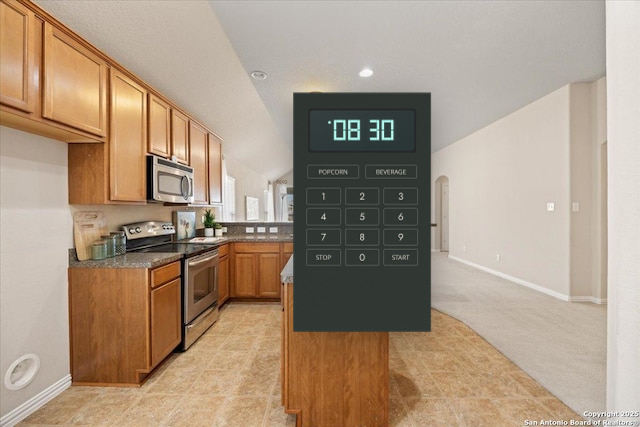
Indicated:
8.30
